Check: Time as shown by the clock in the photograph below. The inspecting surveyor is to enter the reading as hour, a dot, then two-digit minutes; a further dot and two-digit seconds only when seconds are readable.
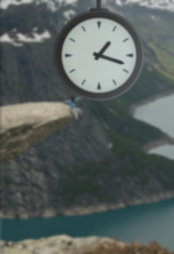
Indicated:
1.18
